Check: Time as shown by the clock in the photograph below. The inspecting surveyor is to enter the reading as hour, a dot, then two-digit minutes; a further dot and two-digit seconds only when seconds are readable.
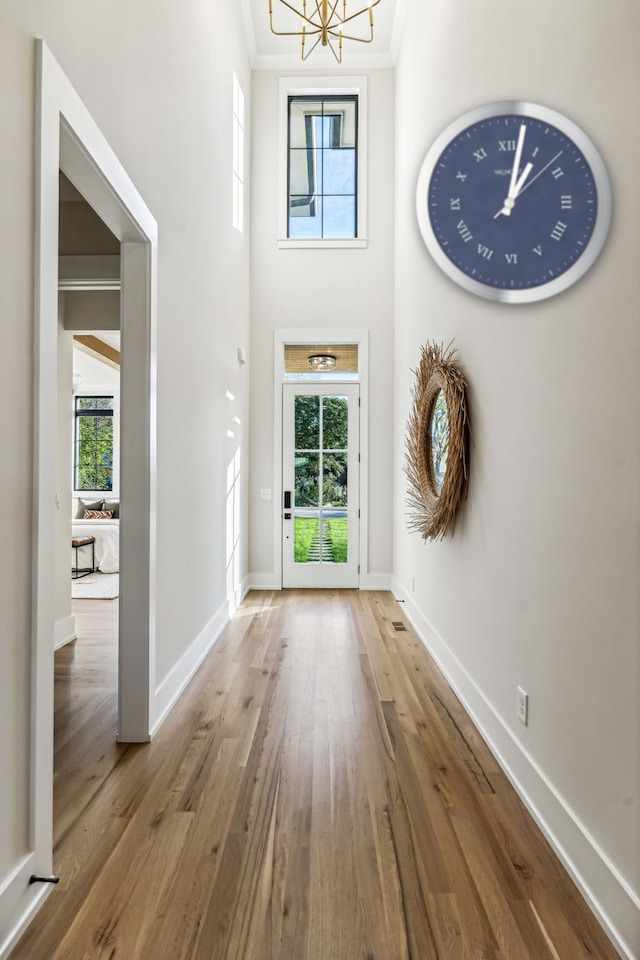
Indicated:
1.02.08
